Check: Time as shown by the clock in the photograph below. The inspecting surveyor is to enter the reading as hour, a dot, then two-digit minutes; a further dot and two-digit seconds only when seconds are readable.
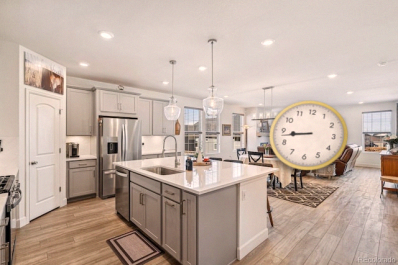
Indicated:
8.43
